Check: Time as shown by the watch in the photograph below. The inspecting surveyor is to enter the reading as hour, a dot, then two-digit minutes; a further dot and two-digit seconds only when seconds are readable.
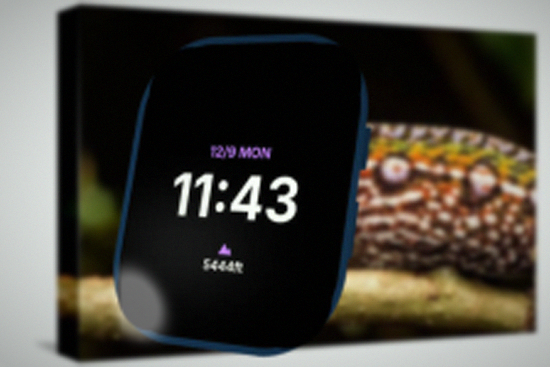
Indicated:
11.43
